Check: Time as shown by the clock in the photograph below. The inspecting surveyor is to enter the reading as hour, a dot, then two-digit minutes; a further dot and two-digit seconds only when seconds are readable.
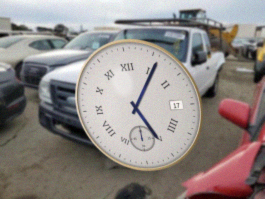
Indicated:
5.06
